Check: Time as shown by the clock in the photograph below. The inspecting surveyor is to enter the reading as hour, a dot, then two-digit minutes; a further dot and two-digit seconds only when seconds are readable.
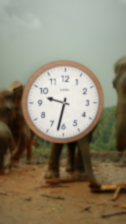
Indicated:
9.32
